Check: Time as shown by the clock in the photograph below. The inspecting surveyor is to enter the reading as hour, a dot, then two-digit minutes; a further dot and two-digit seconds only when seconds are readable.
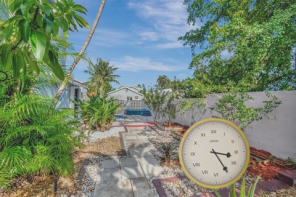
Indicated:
3.25
